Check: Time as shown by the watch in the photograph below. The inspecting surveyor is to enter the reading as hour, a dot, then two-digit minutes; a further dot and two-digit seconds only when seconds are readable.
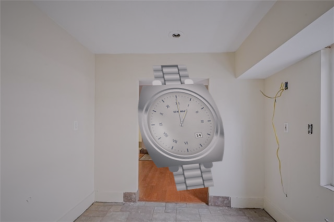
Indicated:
1.00
